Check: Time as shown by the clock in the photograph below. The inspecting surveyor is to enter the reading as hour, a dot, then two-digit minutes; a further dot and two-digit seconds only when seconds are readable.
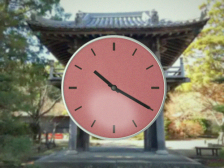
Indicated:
10.20
